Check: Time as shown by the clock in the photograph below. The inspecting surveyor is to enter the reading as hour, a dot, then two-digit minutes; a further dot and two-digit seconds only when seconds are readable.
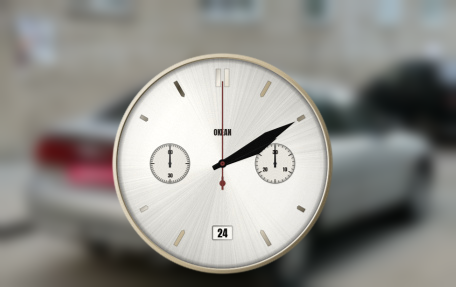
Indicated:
2.10
